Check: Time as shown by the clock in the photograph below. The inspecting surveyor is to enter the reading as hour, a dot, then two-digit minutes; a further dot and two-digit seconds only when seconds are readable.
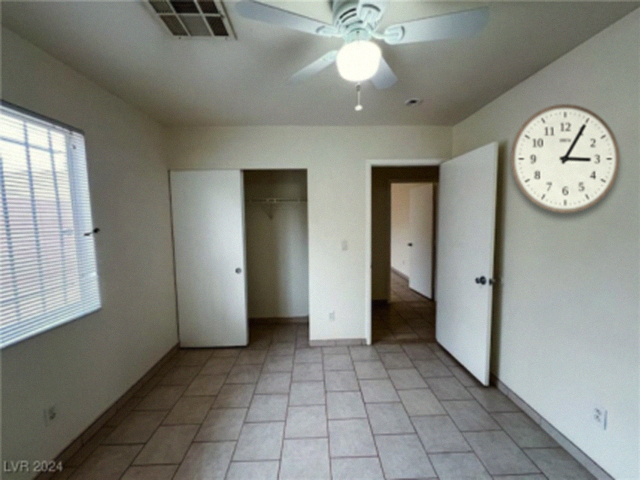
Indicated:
3.05
